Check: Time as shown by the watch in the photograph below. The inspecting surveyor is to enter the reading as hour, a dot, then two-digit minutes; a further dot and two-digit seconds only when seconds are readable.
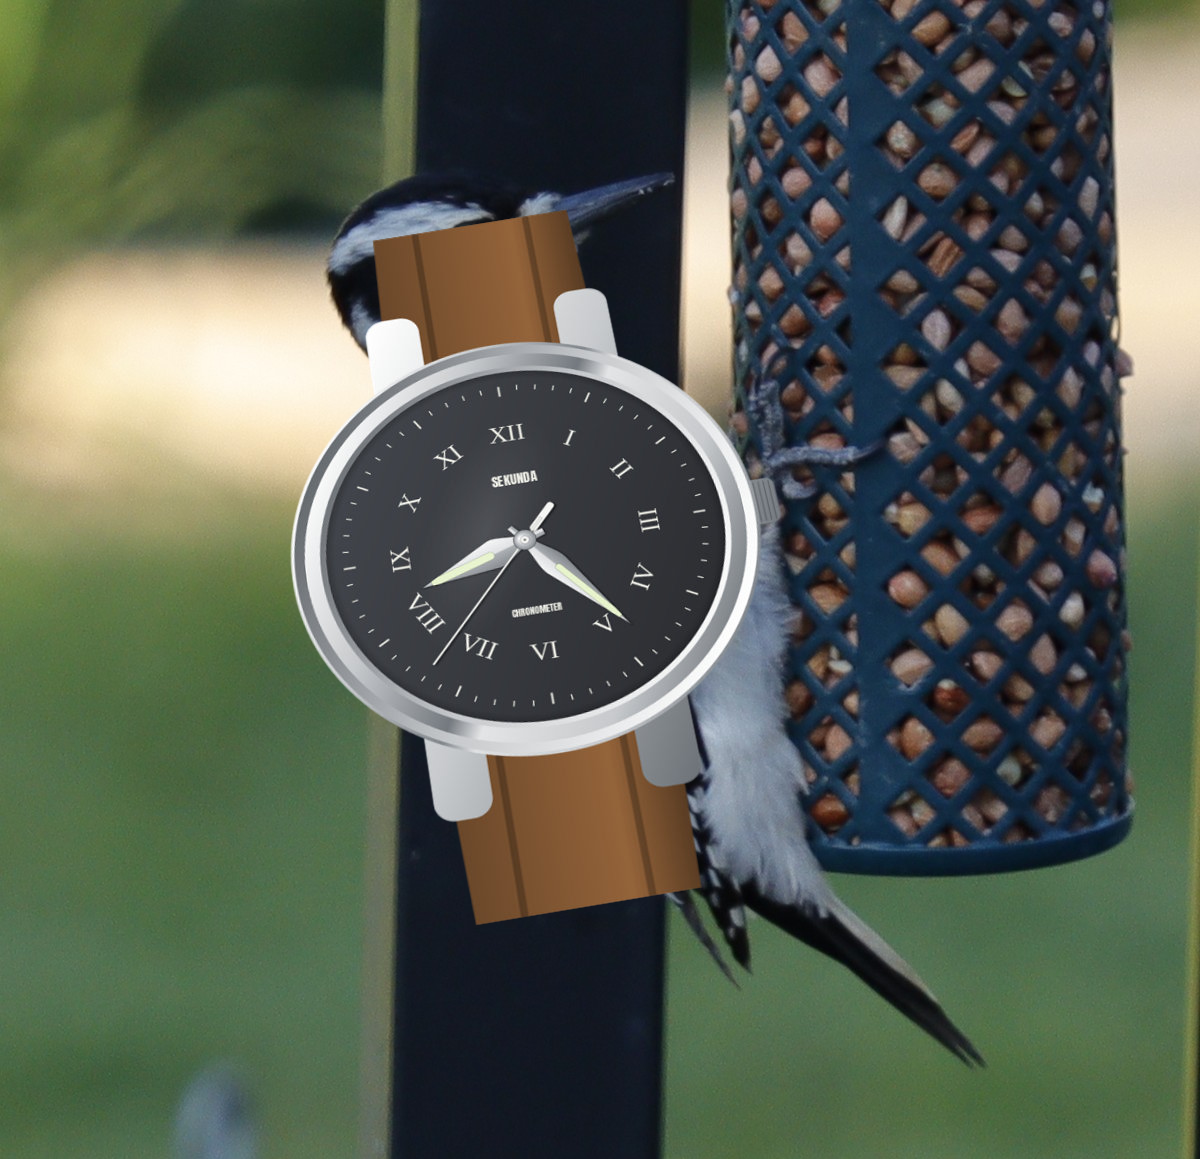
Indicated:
8.23.37
